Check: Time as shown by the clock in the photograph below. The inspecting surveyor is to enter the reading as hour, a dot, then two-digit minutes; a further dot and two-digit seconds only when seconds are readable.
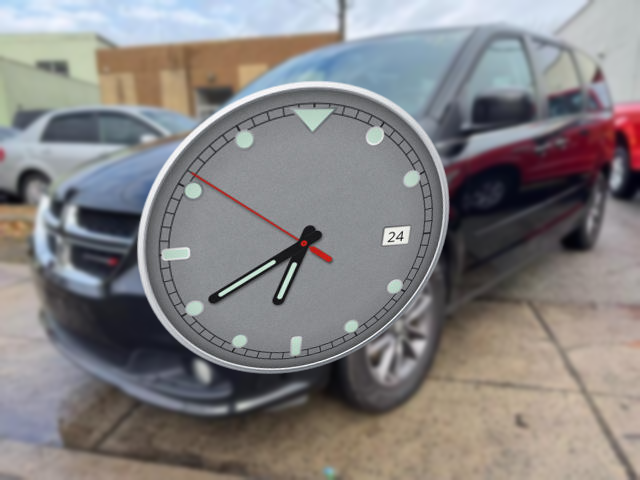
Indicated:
6.39.51
